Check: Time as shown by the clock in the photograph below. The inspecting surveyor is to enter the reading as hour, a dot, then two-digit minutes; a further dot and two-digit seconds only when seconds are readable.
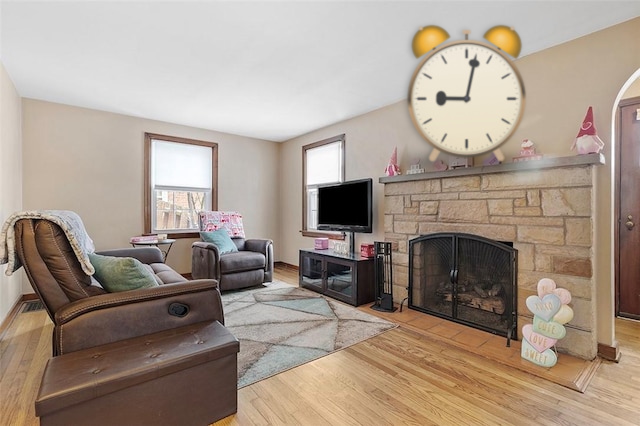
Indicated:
9.02
